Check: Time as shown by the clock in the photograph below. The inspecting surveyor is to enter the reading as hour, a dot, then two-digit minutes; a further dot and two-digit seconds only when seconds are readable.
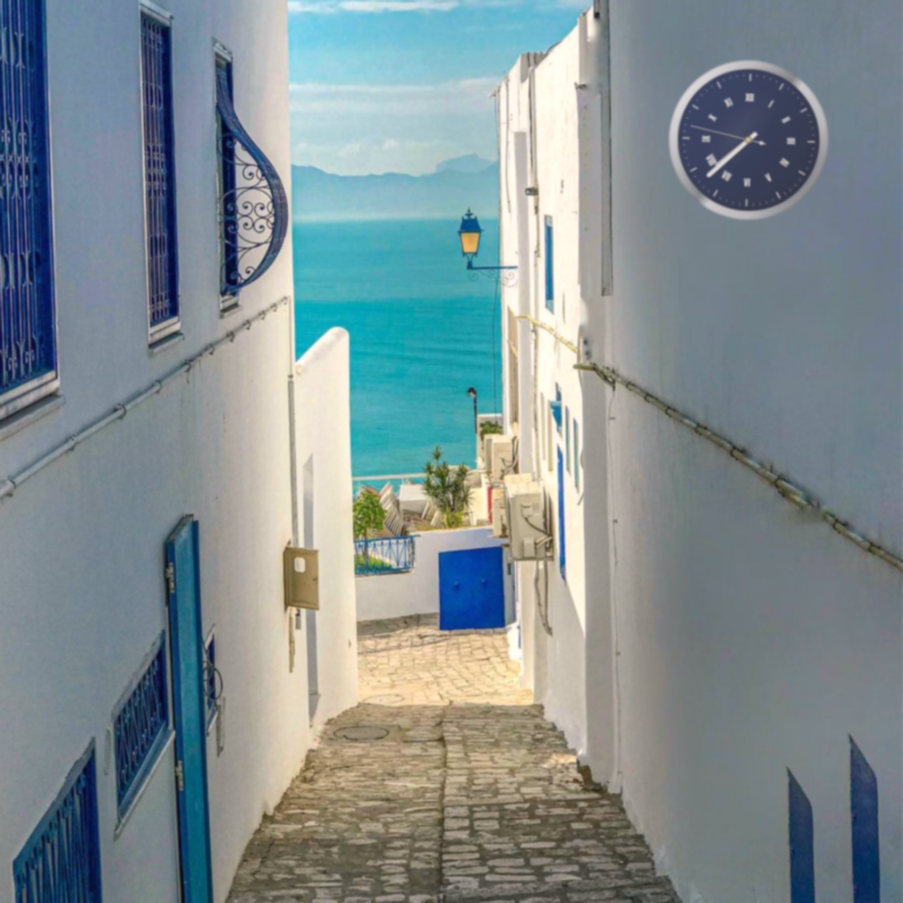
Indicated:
7.37.47
